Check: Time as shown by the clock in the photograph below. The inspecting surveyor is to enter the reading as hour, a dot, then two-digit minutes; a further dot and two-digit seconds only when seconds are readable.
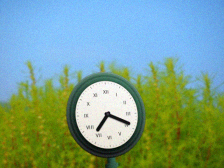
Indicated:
7.19
